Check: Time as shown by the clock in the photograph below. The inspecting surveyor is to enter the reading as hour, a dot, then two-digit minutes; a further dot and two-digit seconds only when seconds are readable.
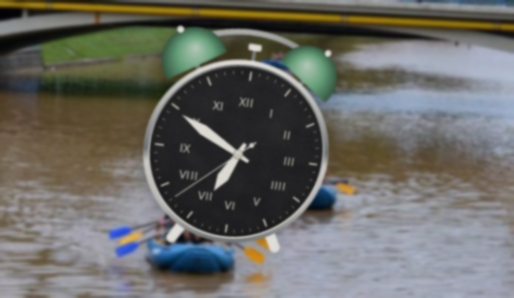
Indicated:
6.49.38
